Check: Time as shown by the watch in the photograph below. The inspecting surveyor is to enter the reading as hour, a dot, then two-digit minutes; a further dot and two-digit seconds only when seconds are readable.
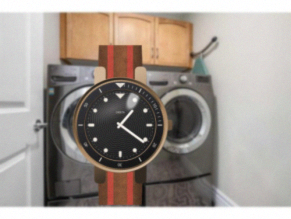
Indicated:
1.21
